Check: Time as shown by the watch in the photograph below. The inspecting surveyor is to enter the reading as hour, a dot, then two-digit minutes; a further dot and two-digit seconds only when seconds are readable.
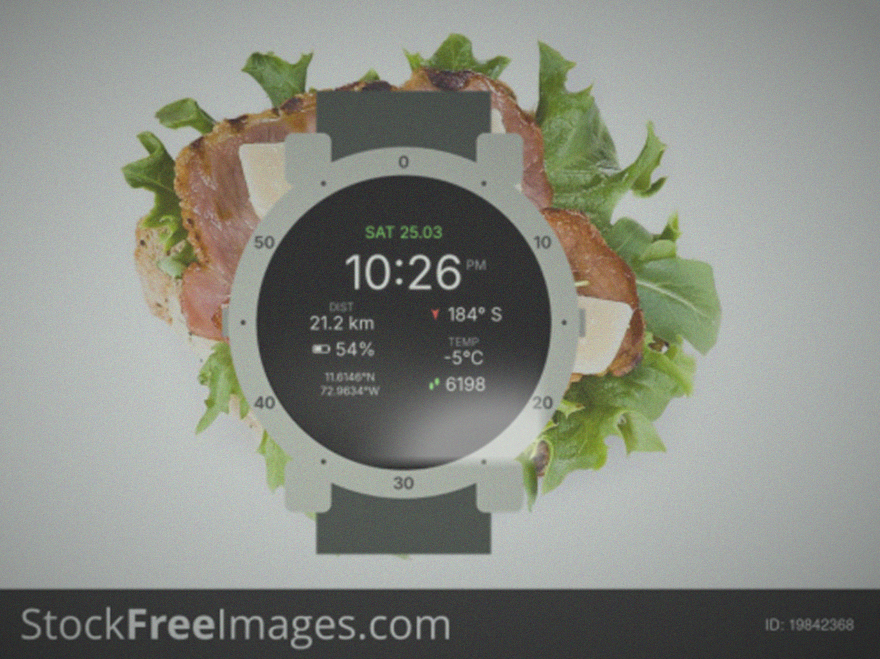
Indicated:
10.26
